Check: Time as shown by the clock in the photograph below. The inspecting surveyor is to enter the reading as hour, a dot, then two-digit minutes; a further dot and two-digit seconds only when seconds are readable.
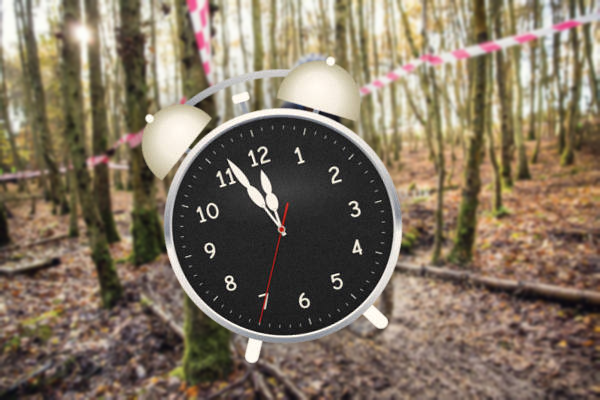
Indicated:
11.56.35
